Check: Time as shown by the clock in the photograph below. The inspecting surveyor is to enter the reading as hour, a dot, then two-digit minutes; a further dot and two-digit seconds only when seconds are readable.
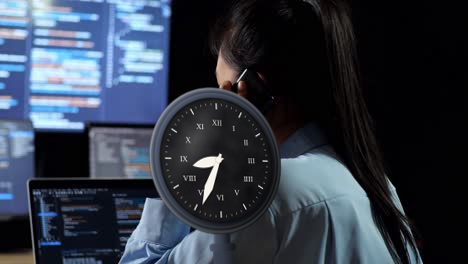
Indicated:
8.34
